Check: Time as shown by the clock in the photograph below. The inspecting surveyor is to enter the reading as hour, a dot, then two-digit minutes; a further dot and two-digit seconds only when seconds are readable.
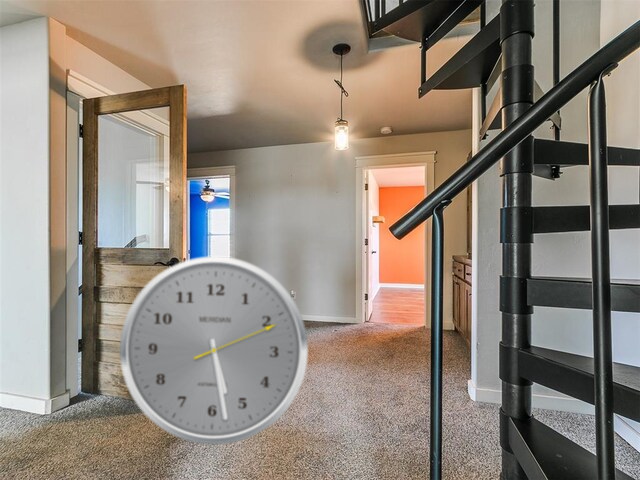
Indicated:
5.28.11
